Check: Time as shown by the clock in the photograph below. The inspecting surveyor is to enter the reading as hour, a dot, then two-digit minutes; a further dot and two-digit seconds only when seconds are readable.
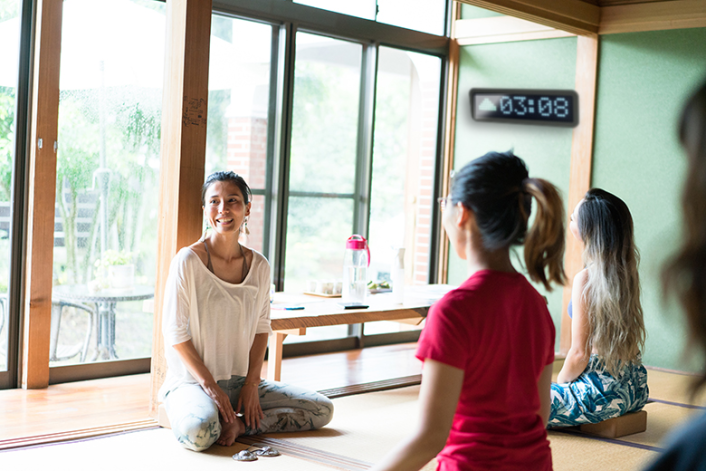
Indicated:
3.08
